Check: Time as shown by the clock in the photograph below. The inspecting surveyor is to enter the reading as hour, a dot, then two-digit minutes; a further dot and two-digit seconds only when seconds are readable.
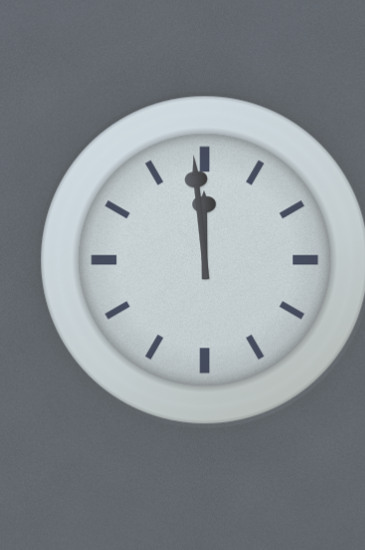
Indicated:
11.59
